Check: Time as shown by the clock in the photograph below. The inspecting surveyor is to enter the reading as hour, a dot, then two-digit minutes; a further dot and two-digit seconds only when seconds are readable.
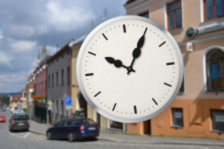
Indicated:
10.05
